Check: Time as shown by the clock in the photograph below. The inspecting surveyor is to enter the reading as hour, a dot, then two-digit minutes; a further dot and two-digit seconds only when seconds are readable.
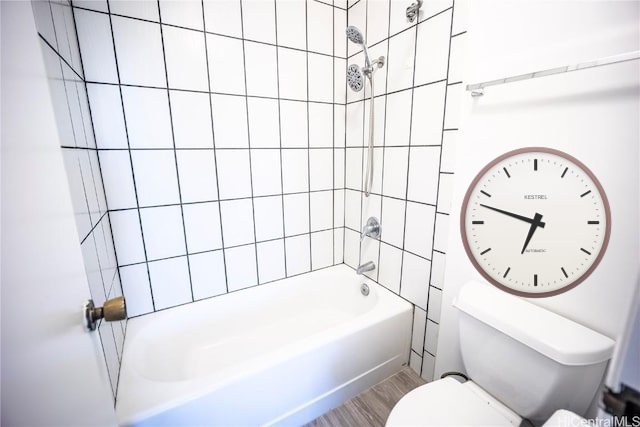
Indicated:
6.48
